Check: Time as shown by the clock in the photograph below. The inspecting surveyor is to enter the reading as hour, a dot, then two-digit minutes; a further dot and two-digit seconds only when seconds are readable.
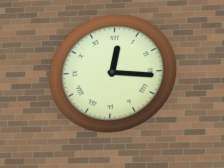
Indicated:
12.16
